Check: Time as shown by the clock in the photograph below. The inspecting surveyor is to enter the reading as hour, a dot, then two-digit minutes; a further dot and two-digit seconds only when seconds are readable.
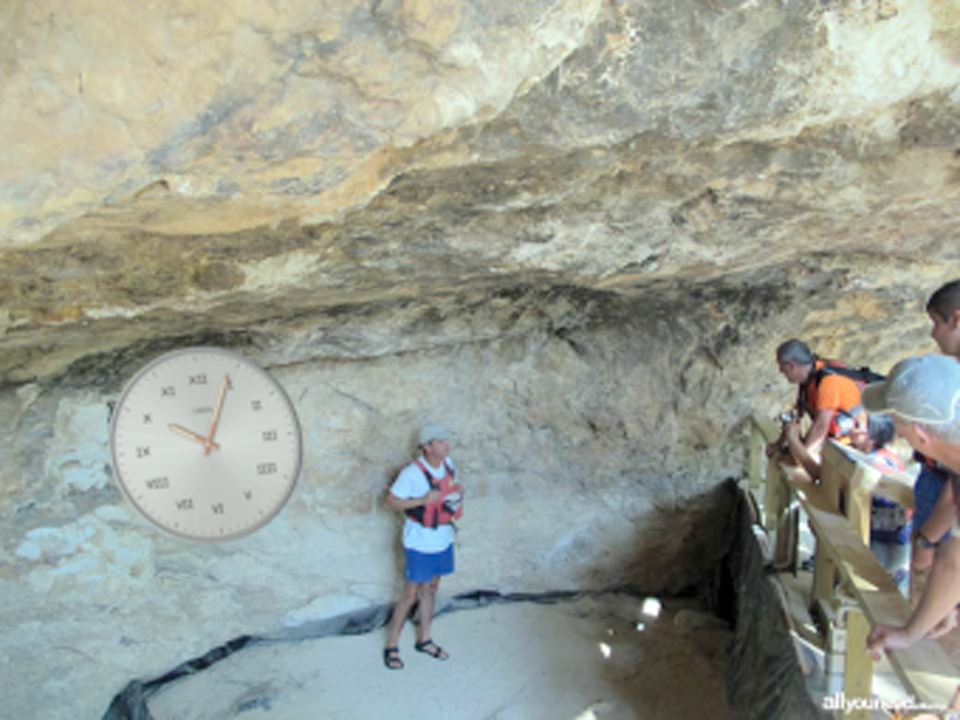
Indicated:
10.04
